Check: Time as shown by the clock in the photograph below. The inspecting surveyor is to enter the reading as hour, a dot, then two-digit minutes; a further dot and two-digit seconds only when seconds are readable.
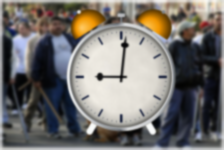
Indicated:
9.01
